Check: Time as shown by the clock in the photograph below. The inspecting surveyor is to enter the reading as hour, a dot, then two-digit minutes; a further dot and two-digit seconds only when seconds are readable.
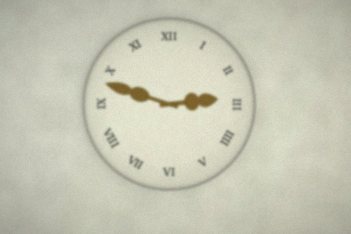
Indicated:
2.48
